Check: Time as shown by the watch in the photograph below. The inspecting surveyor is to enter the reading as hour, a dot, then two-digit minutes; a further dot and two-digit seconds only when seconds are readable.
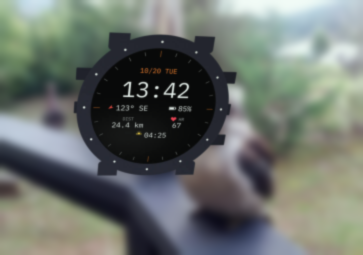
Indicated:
13.42
